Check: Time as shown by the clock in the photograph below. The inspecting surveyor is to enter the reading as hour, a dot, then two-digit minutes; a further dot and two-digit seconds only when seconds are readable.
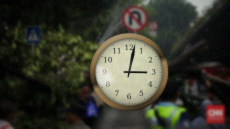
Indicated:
3.02
